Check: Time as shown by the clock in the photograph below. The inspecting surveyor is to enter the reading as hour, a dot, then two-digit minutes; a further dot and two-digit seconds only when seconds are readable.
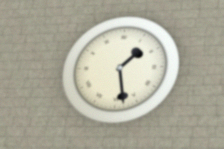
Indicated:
1.28
